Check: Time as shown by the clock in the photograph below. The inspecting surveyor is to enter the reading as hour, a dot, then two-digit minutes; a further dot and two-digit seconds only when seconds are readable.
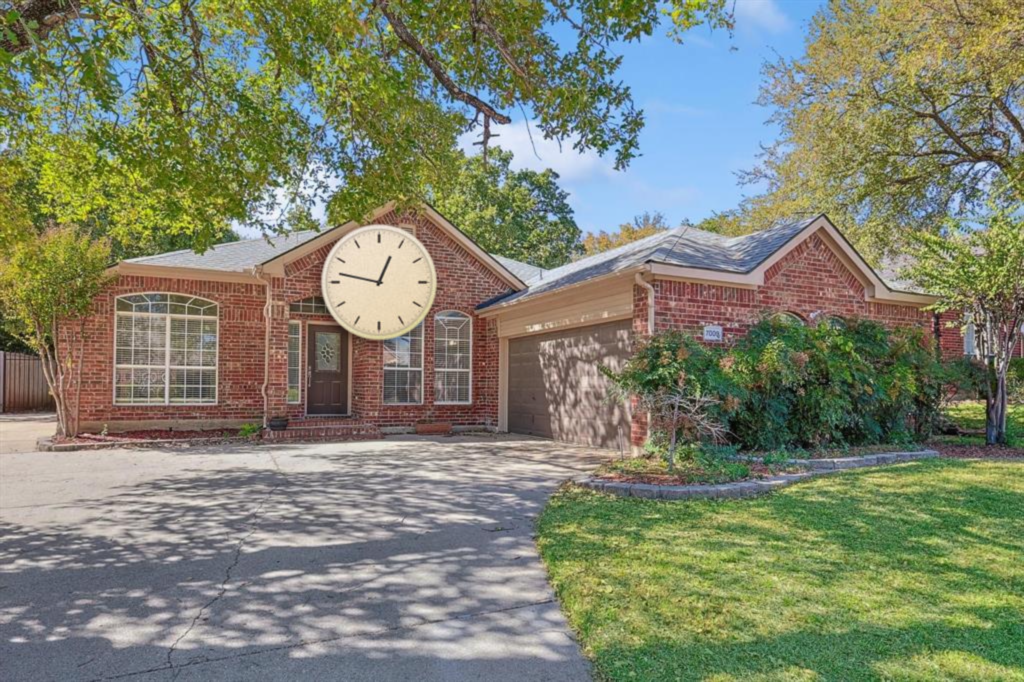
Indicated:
12.47
